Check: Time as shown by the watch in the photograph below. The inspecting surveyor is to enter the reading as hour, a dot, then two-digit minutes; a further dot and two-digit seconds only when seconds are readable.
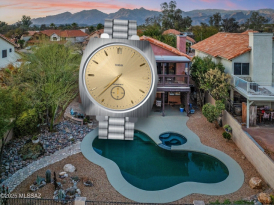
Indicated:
7.37
